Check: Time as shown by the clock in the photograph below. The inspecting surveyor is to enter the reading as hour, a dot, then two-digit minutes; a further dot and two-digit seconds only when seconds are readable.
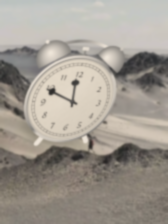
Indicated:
11.49
